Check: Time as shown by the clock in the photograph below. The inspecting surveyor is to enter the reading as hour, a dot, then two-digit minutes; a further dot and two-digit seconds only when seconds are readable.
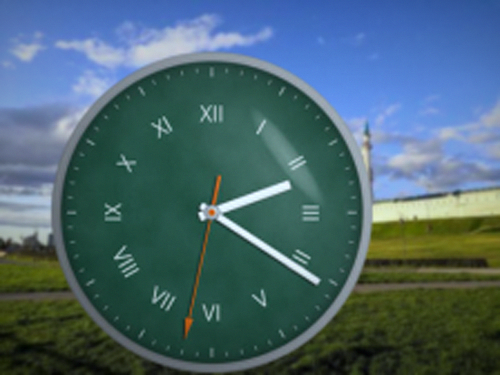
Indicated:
2.20.32
